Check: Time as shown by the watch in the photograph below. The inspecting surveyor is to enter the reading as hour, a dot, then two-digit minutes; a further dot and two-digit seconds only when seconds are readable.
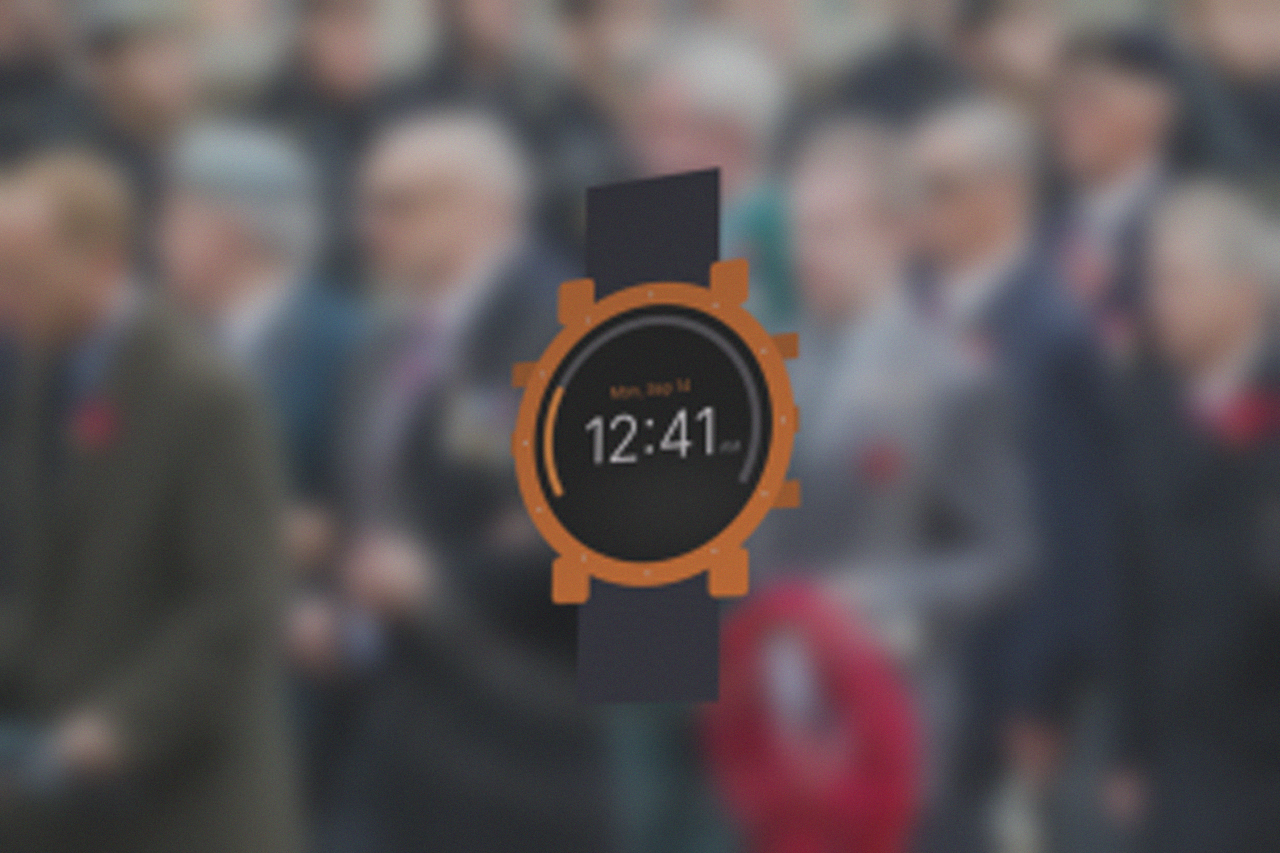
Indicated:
12.41
